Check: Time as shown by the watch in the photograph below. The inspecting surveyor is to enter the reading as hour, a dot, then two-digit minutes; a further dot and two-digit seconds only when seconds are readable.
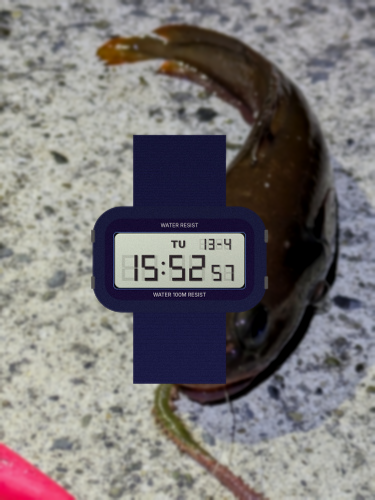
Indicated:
15.52.57
